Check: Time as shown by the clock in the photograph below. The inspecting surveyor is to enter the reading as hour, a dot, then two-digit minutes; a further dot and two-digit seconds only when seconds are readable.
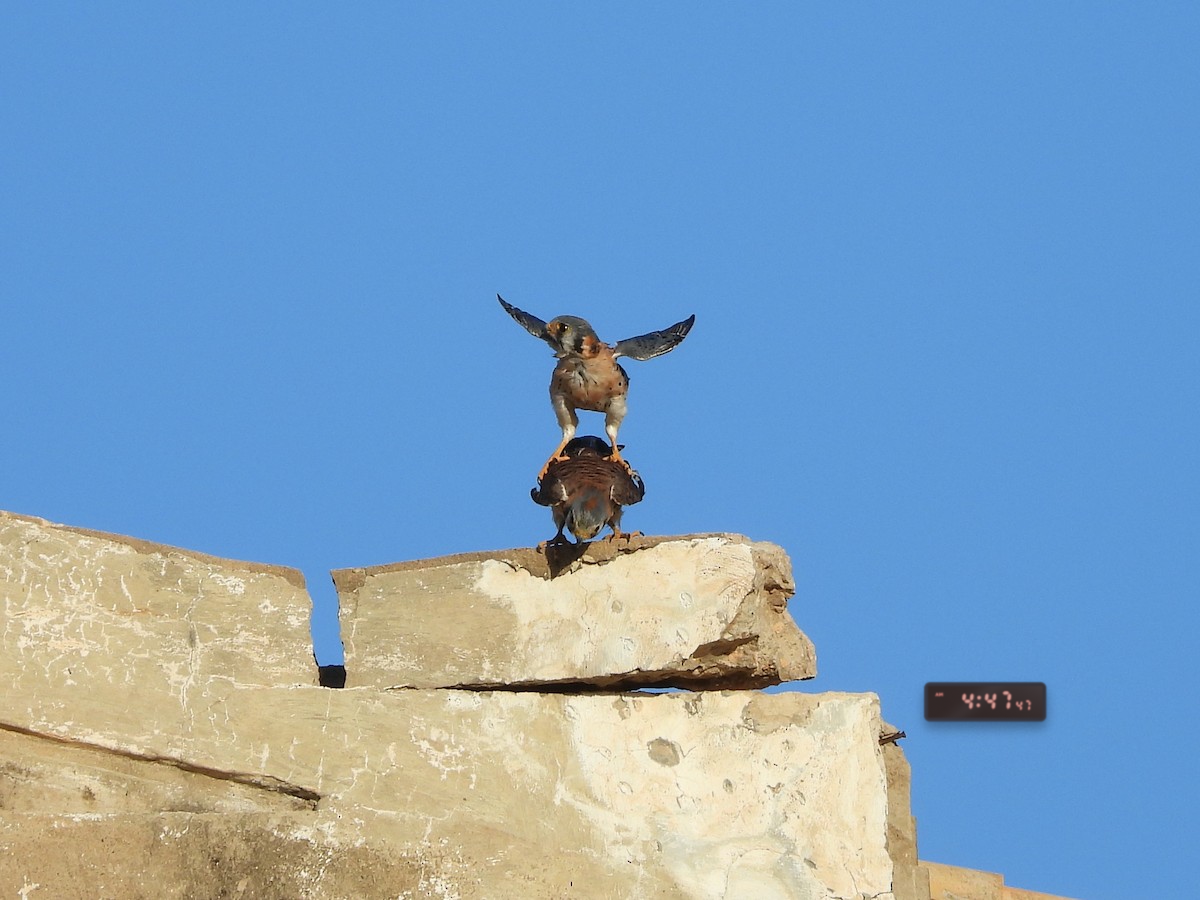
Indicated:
4.47.47
